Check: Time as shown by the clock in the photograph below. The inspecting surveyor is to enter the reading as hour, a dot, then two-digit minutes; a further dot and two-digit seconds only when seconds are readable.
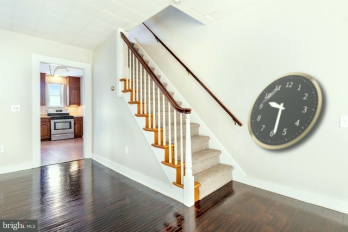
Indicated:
9.29
